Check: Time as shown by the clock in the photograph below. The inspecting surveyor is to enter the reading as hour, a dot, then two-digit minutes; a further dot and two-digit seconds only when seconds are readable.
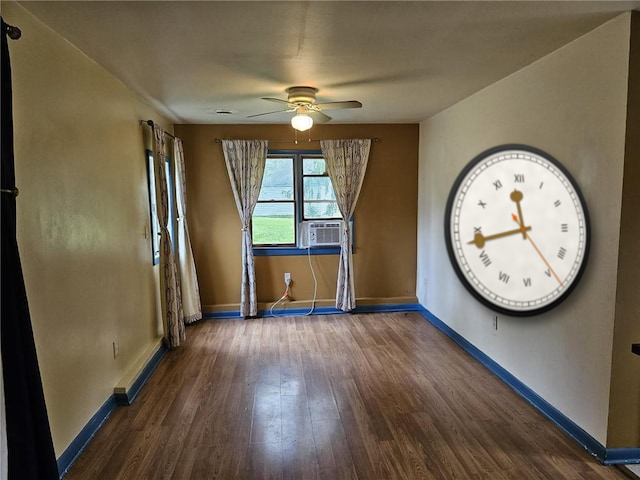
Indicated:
11.43.24
